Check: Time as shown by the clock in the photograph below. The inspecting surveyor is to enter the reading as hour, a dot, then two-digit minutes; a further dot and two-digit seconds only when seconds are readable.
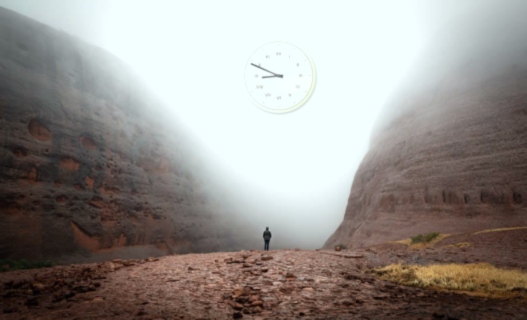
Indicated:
8.49
